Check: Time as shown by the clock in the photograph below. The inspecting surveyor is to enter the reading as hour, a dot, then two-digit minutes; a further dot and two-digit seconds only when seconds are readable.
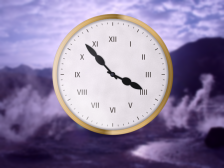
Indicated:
3.53
